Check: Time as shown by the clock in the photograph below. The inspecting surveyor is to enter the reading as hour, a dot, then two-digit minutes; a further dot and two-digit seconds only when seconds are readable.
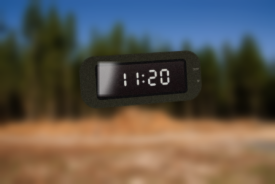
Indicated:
11.20
